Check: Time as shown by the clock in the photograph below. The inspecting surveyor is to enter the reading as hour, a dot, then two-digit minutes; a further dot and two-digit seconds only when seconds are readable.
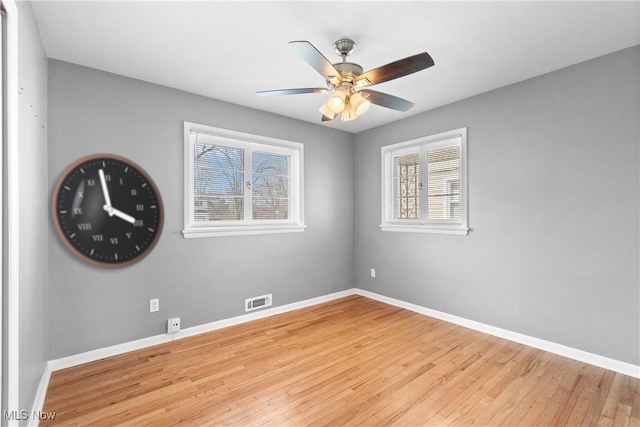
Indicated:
3.59
